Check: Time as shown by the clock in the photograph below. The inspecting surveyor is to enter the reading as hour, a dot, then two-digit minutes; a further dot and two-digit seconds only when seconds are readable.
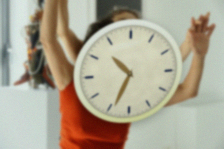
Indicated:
10.34
